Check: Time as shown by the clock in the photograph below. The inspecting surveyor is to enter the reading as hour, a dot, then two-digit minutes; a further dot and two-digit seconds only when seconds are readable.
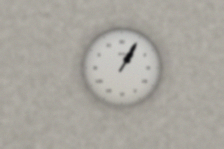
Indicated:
1.05
